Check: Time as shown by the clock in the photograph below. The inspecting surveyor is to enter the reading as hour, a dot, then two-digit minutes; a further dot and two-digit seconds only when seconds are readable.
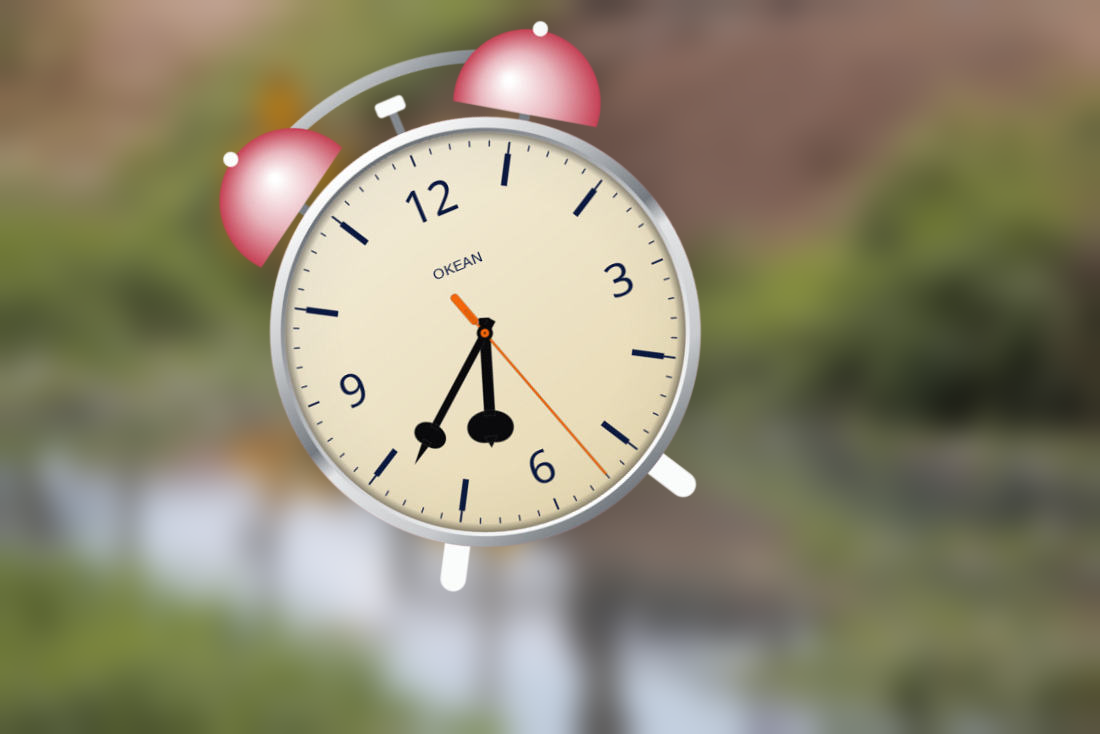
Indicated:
6.38.27
